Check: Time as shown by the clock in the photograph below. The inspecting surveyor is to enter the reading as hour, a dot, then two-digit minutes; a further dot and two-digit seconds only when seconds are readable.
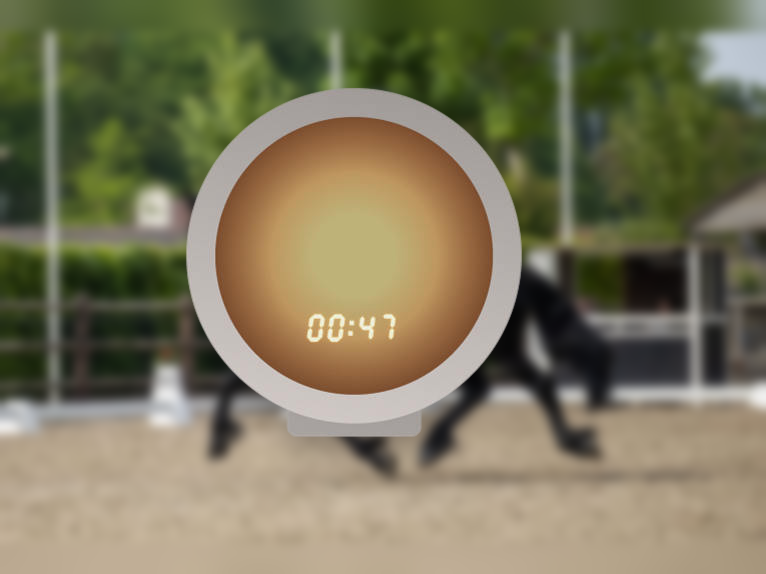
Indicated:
0.47
